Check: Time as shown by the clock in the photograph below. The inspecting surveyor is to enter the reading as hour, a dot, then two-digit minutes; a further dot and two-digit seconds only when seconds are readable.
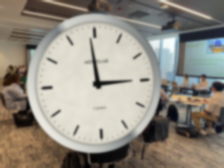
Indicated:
2.59
